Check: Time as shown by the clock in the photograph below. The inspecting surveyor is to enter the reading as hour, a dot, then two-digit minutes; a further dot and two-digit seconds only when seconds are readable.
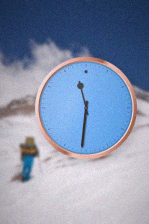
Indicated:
11.31
